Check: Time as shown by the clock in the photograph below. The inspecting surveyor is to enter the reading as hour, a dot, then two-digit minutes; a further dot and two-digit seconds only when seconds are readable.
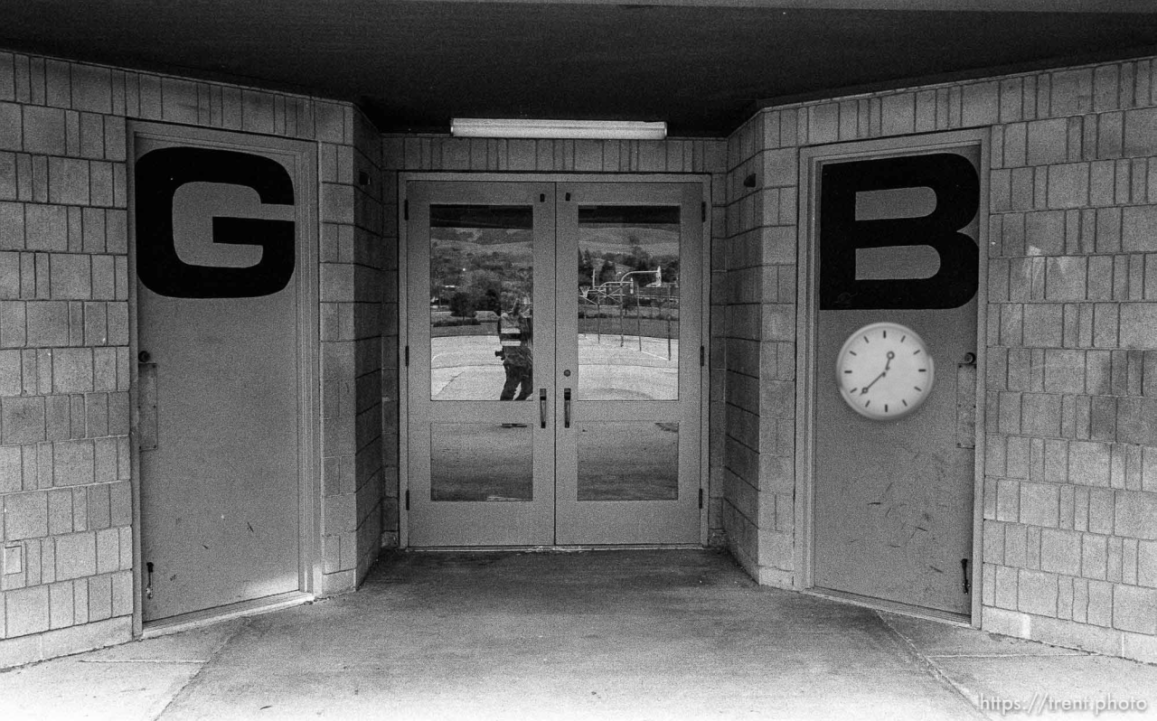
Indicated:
12.38
